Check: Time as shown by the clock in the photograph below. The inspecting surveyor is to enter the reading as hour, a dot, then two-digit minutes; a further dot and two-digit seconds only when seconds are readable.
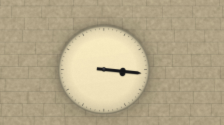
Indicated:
3.16
